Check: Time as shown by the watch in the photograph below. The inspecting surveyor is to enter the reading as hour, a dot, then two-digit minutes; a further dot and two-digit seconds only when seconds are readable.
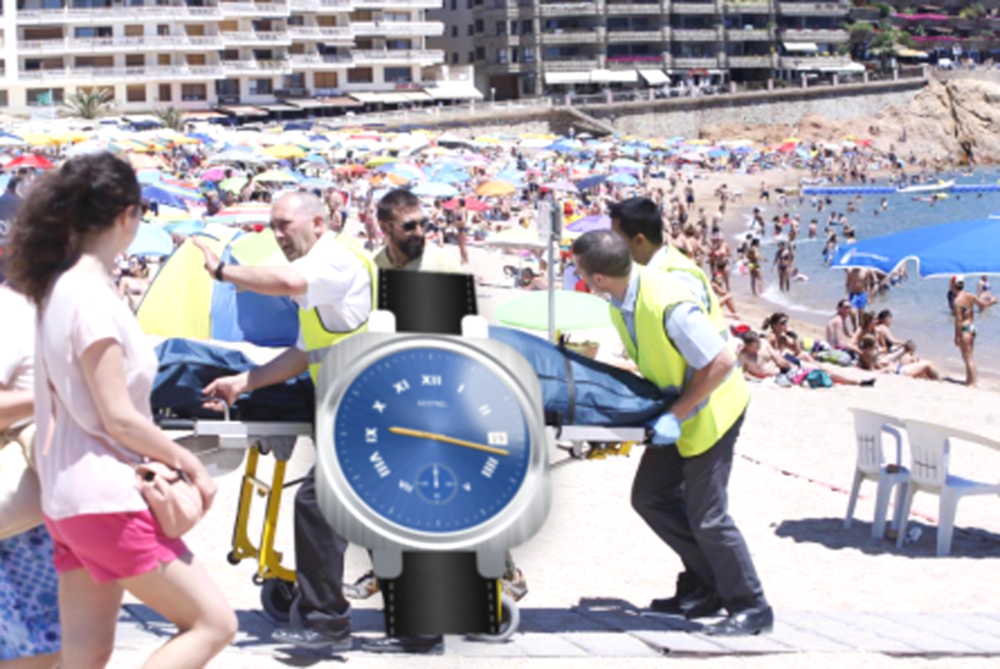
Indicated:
9.17
